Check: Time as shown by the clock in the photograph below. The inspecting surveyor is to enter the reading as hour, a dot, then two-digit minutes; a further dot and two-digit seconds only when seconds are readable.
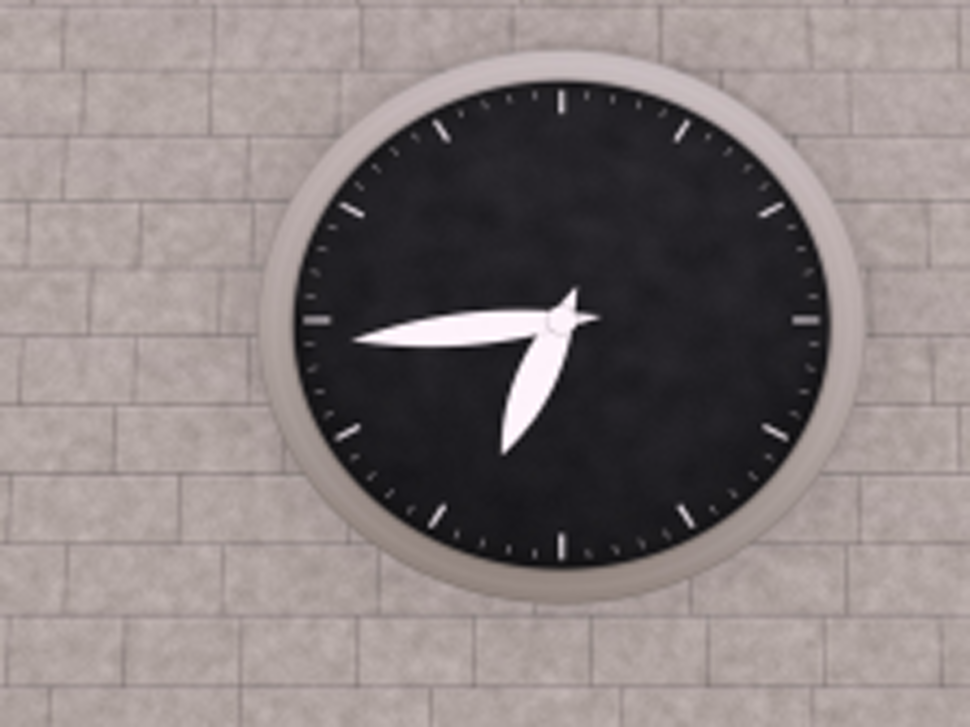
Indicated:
6.44
